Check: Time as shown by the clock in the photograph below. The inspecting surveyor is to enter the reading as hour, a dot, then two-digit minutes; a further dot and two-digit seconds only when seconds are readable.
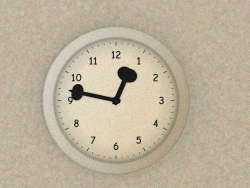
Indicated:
12.47
